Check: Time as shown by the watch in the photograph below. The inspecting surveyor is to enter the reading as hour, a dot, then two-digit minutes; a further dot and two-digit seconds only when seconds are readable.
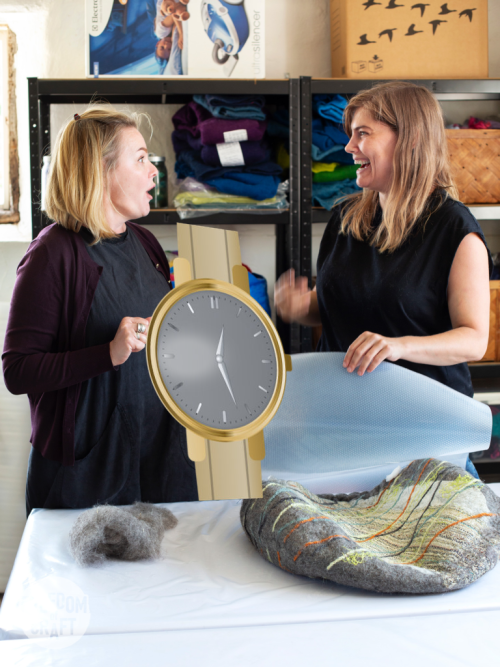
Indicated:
12.27
